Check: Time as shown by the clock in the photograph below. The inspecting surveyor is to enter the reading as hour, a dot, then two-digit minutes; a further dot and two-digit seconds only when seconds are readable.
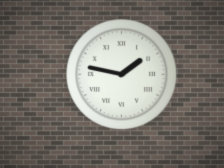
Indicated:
1.47
